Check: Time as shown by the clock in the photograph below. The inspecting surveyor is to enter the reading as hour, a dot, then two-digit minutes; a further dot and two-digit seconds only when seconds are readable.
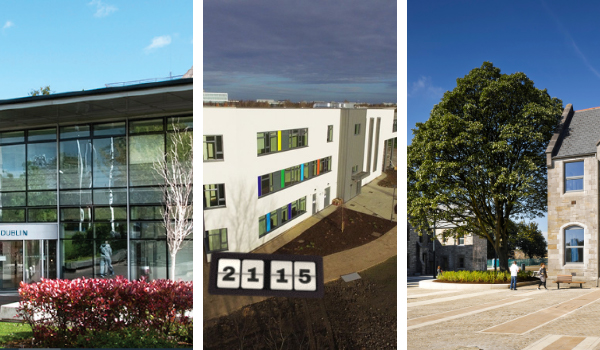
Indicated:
21.15
